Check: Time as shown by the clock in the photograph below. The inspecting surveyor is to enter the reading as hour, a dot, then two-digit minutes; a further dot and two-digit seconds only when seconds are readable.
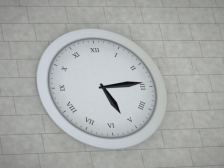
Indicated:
5.14
